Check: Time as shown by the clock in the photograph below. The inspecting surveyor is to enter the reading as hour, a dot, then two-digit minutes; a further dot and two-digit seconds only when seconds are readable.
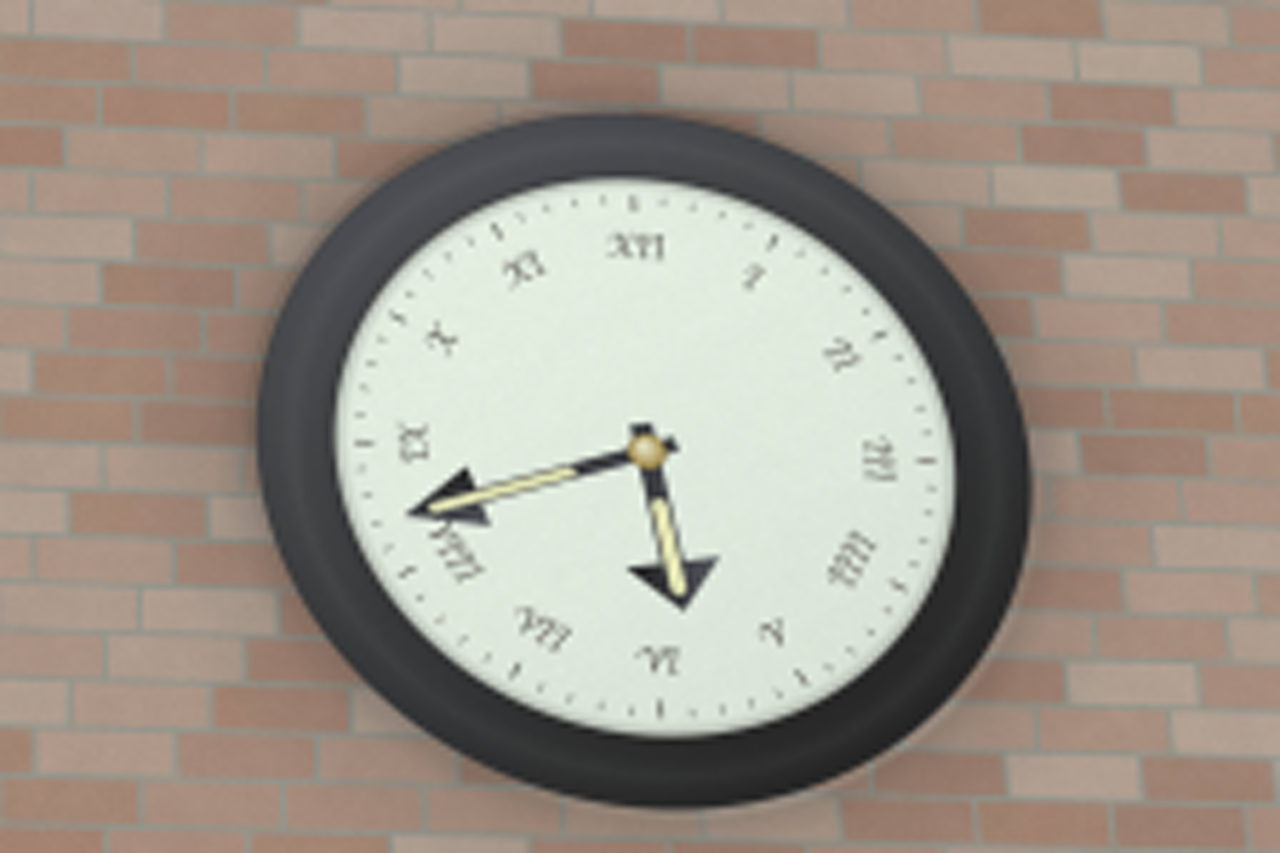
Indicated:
5.42
